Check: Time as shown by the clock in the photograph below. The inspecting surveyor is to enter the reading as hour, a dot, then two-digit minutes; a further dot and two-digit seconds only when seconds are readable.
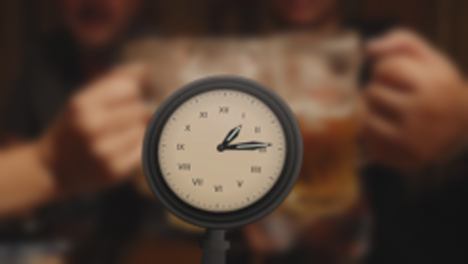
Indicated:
1.14
